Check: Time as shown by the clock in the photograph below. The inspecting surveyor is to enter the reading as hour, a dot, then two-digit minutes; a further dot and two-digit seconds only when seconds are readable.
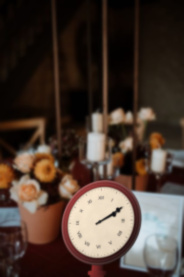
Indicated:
2.10
